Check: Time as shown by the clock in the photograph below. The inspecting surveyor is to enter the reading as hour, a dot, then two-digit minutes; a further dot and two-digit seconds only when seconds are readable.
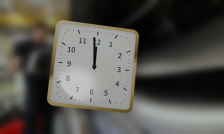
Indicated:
11.59
